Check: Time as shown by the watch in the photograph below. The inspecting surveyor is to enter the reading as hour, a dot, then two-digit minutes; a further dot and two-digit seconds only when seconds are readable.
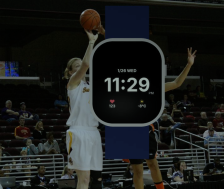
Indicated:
11.29
